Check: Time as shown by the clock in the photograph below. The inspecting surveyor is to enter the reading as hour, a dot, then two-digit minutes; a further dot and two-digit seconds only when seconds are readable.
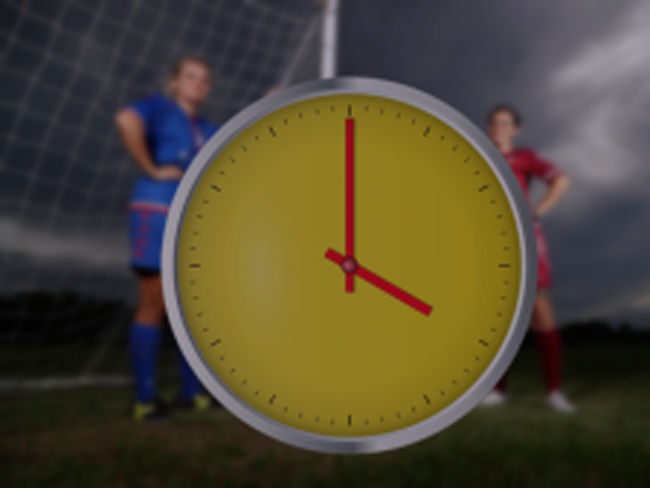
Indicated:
4.00
